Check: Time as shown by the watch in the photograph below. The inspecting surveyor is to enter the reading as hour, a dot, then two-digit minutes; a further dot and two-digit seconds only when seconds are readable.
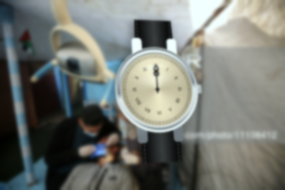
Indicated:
12.00
